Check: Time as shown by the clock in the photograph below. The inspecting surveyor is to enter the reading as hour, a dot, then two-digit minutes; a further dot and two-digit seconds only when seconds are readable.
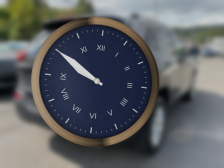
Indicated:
9.50
